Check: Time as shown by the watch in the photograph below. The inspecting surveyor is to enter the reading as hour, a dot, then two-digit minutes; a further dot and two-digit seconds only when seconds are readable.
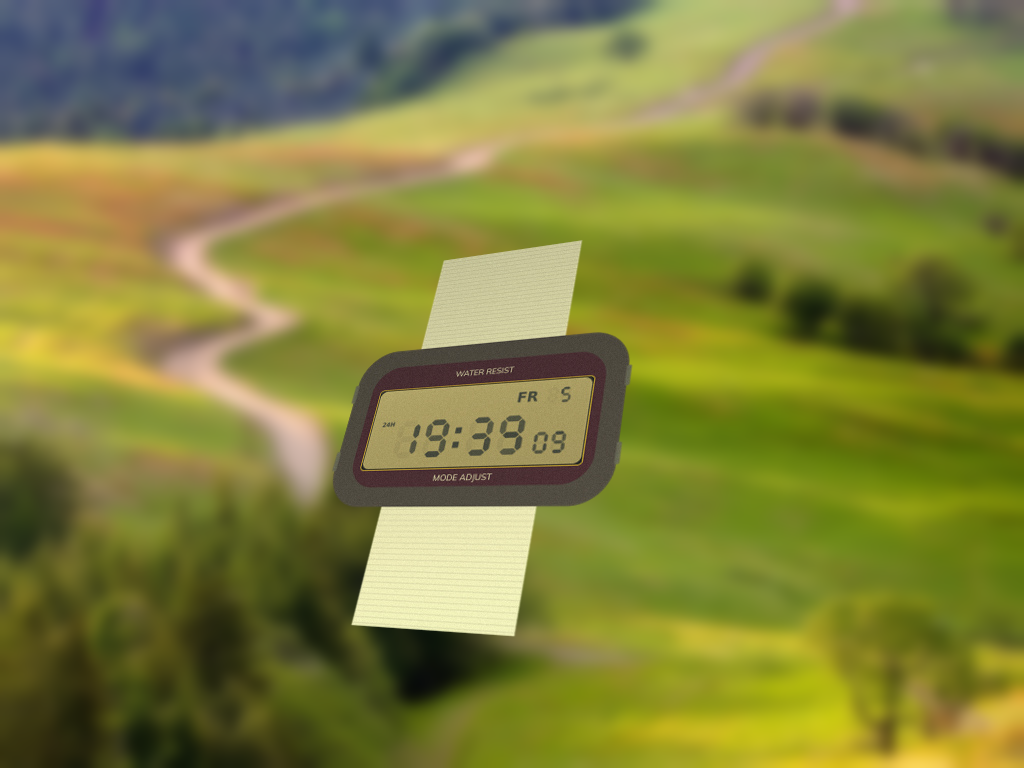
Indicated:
19.39.09
